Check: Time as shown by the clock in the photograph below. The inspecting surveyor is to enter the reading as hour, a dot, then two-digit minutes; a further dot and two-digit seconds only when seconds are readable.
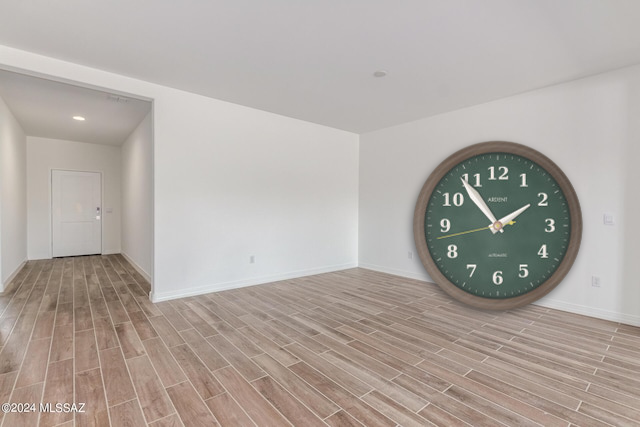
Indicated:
1.53.43
